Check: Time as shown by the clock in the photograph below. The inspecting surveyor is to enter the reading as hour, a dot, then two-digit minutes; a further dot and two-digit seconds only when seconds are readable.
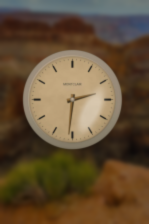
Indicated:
2.31
